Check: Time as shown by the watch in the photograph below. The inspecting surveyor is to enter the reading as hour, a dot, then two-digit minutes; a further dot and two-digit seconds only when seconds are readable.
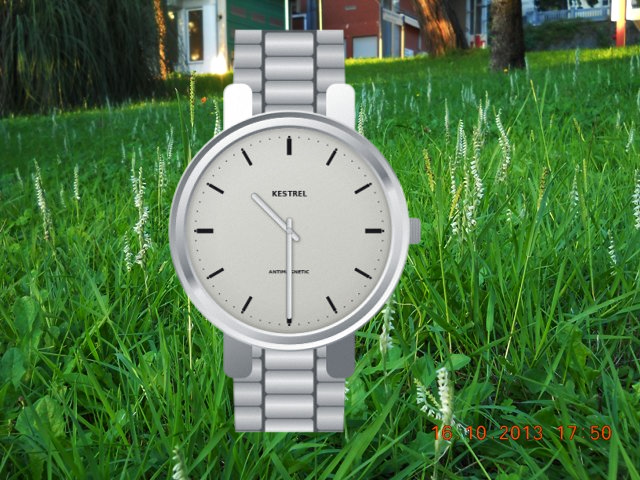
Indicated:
10.30
